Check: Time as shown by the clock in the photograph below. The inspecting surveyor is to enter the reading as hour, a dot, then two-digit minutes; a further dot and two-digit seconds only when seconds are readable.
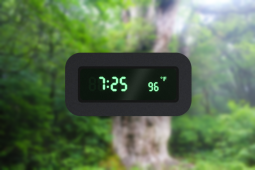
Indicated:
7.25
